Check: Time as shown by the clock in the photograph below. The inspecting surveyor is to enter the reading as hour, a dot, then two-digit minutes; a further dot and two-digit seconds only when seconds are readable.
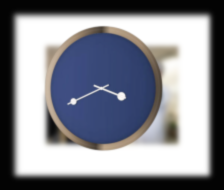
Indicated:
3.41
